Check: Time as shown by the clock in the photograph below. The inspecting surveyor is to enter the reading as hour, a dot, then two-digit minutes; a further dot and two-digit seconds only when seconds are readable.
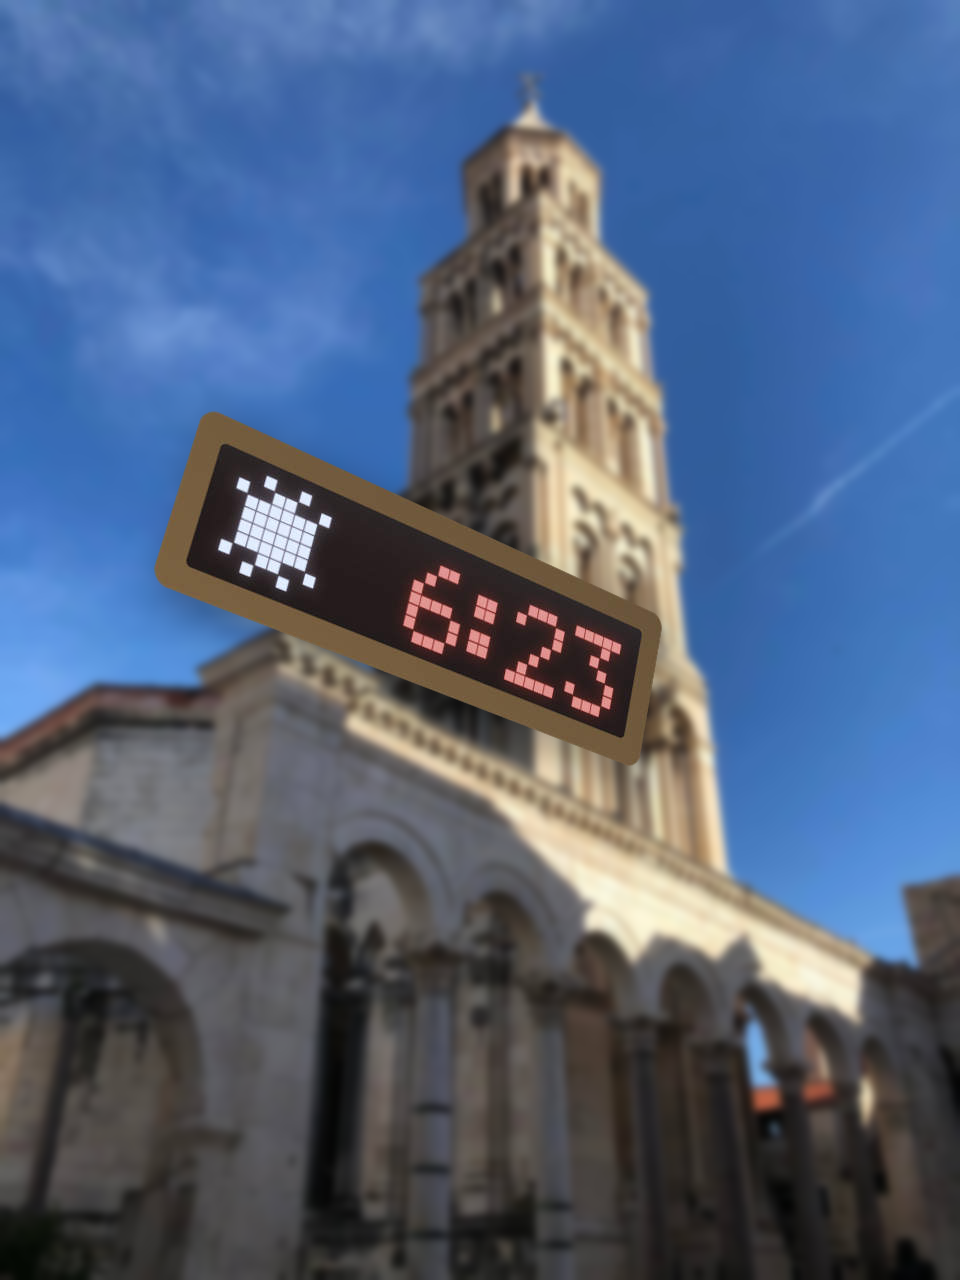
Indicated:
6.23
